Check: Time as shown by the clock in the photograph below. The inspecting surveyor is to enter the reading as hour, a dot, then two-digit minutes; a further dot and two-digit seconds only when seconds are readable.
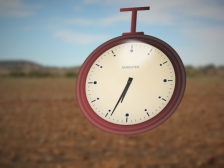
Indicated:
6.34
